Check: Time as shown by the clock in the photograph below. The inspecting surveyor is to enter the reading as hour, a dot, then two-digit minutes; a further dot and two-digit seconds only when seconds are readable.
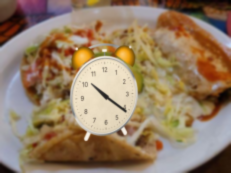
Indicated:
10.21
